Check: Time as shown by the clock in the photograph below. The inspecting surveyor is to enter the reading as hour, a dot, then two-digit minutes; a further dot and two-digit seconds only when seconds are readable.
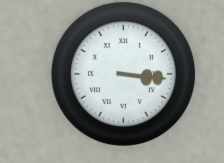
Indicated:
3.16
